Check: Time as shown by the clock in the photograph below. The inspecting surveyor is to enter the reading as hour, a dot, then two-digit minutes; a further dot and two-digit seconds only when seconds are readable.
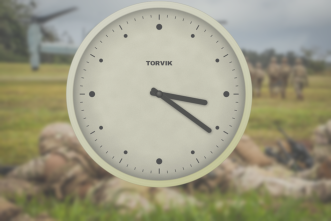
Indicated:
3.21
